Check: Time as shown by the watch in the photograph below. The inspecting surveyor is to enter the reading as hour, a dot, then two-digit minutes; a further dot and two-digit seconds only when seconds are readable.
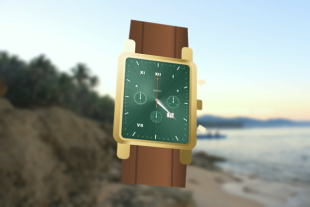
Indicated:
4.22
